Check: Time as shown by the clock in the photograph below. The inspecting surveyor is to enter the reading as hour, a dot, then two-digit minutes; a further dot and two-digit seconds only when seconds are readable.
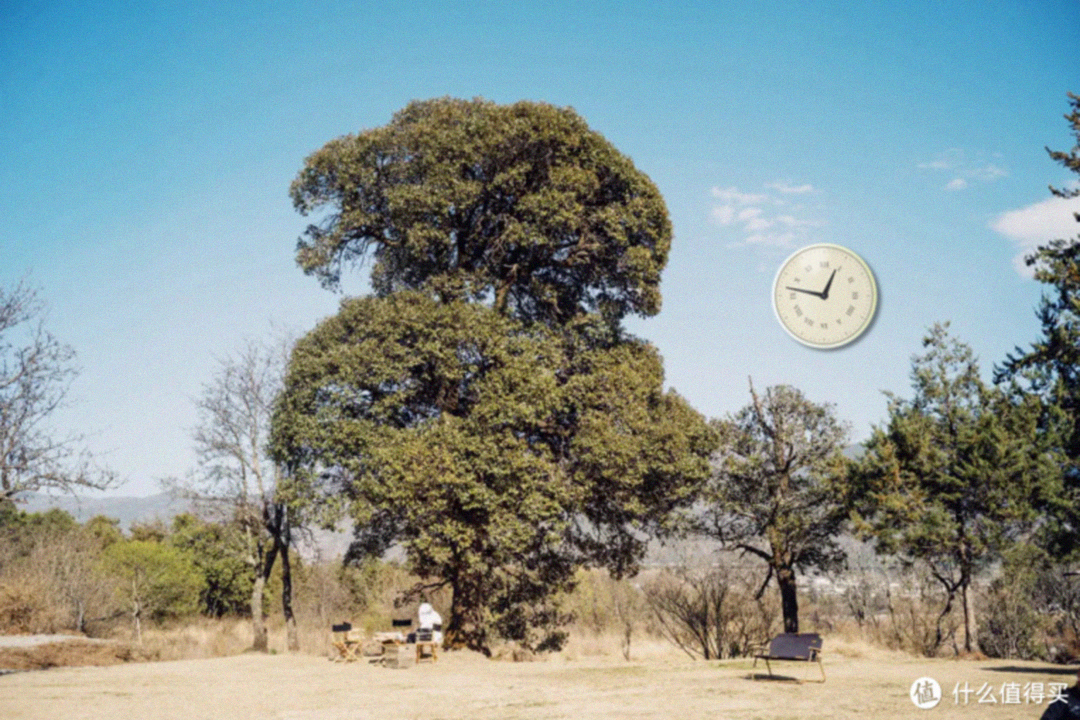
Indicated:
12.47
